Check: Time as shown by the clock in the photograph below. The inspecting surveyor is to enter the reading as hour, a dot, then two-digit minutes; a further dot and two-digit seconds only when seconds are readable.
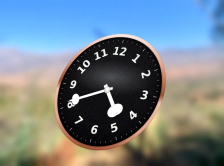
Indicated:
4.41
